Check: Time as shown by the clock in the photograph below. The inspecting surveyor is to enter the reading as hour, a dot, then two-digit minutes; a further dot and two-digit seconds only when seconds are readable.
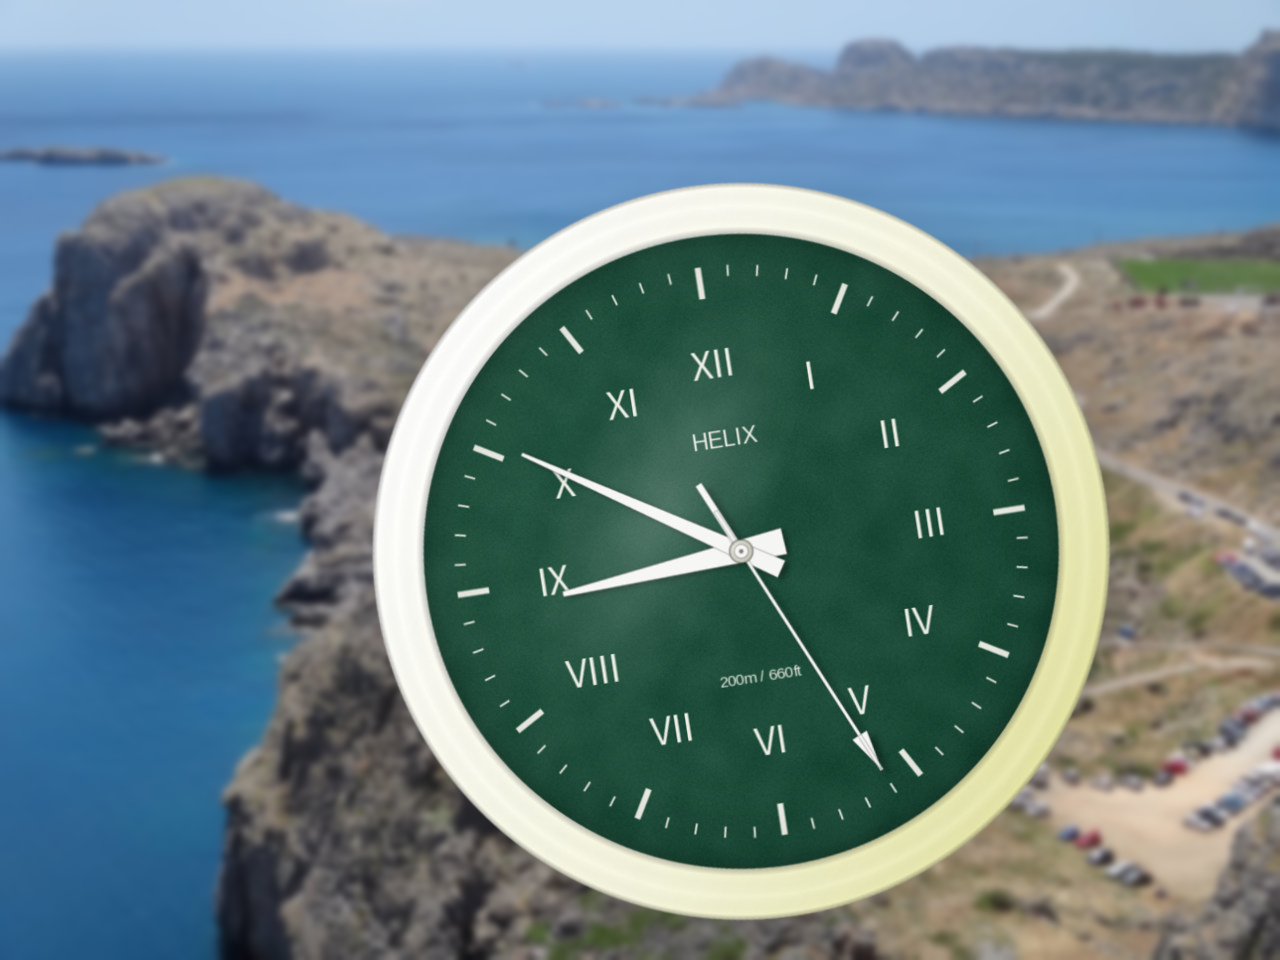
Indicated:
8.50.26
